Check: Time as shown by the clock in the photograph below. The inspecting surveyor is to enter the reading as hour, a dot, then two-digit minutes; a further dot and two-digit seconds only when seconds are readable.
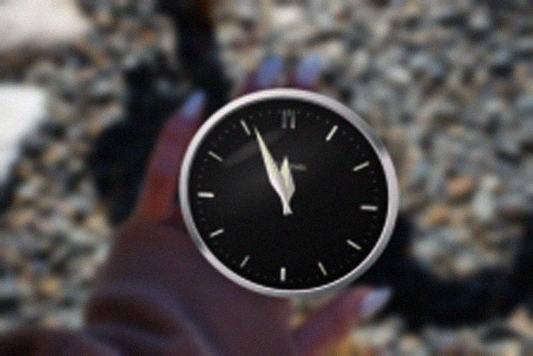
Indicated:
11.56
